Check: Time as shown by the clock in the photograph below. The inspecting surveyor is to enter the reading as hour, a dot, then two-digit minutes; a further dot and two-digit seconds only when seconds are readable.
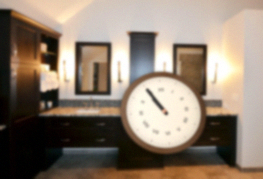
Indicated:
10.55
